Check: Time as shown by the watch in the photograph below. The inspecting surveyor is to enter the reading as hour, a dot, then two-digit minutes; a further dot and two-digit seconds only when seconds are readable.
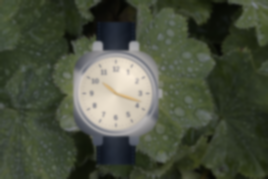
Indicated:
10.18
